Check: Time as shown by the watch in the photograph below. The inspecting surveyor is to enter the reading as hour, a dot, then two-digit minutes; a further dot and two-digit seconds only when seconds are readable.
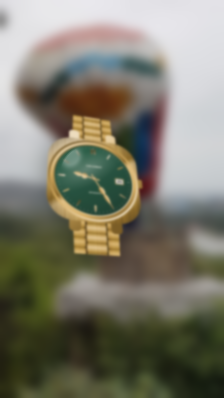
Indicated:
9.25
